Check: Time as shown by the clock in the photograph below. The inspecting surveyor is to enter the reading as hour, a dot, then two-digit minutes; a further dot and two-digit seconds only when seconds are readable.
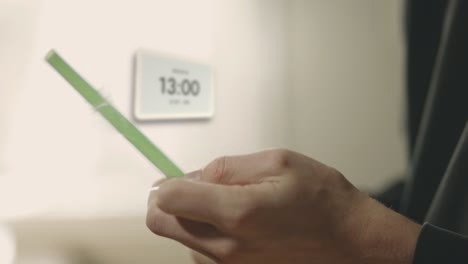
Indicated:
13.00
